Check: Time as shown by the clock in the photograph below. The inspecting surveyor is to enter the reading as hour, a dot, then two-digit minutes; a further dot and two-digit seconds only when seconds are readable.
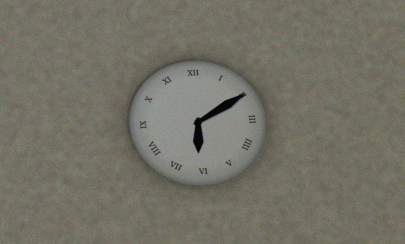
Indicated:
6.10
